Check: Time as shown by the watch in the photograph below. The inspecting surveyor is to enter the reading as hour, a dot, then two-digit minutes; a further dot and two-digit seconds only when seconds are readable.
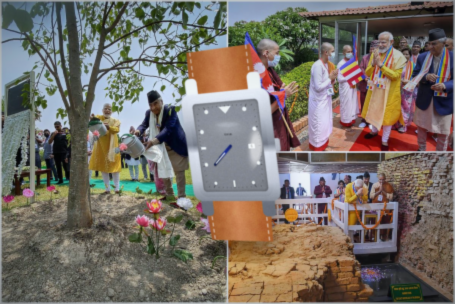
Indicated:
7.38
